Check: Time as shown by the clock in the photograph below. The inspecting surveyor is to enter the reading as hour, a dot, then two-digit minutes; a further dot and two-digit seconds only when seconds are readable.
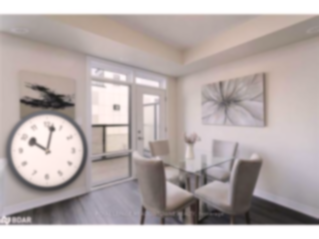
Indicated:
10.02
